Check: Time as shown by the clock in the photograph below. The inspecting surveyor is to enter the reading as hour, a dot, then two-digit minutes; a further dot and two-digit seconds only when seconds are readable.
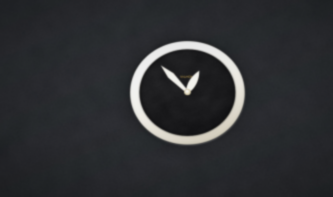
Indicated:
12.53
